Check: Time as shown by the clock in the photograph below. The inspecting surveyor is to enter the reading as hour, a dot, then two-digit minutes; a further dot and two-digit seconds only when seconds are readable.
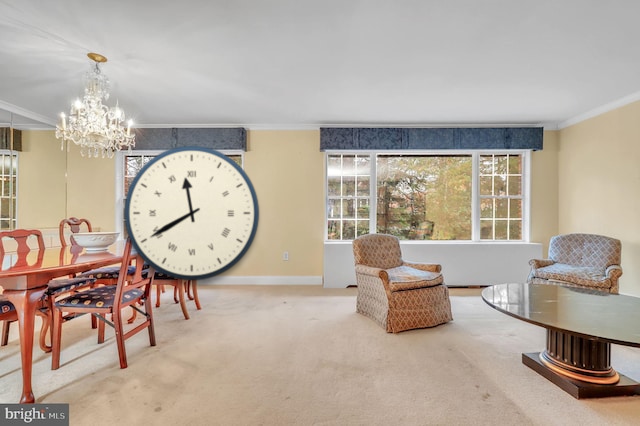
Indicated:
11.40
